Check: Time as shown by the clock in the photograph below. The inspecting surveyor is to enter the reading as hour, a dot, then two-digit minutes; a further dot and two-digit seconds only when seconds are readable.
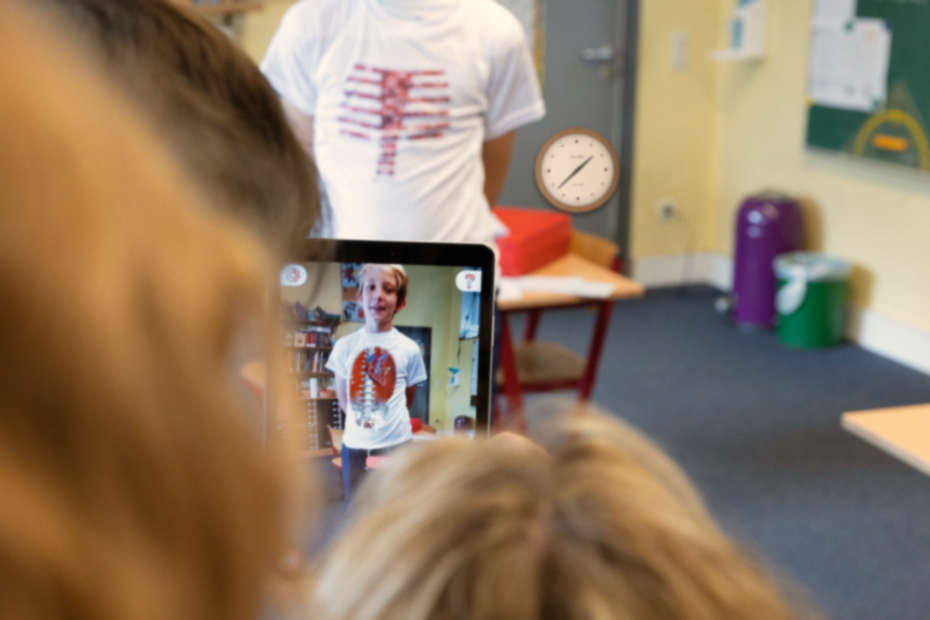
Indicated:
1.38
